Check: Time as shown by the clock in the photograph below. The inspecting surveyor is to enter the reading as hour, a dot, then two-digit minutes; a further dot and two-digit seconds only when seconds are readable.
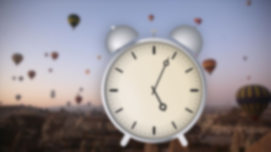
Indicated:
5.04
